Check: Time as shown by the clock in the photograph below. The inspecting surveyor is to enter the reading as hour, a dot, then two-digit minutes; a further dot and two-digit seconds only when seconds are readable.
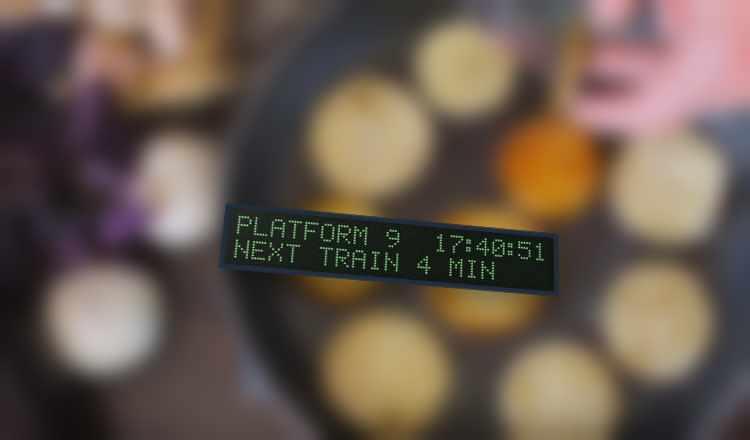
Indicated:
17.40.51
